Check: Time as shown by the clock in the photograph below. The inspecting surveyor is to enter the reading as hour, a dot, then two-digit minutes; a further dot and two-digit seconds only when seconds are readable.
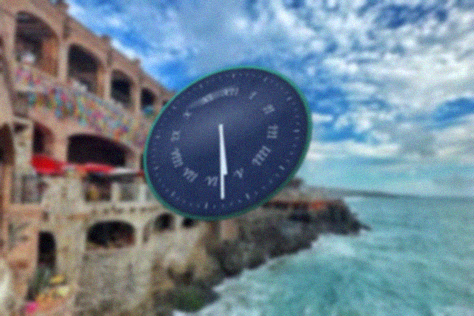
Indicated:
5.28
